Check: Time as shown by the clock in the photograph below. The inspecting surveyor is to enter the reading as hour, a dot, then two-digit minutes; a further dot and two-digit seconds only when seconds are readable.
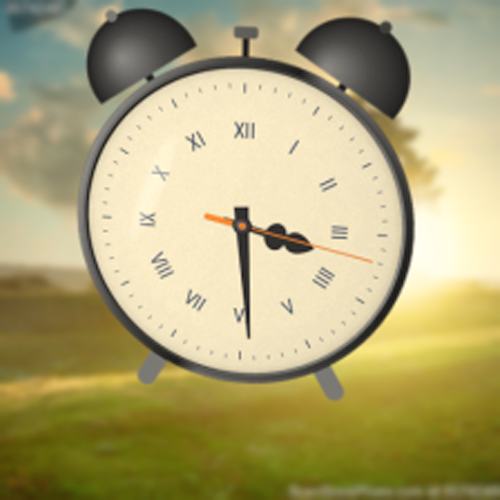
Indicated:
3.29.17
